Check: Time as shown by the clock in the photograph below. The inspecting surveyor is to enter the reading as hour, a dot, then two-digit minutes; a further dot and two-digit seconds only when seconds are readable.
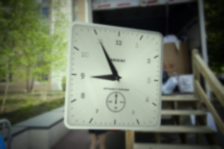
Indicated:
8.55
